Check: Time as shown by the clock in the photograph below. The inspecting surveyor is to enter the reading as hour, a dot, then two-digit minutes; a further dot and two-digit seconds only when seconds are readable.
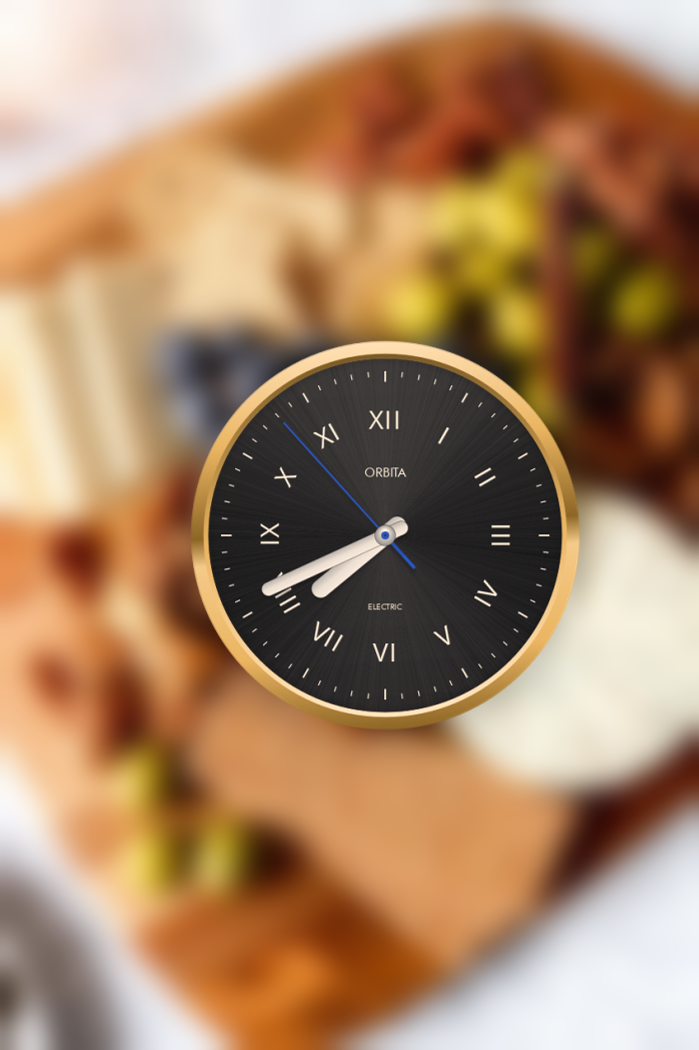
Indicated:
7.40.53
